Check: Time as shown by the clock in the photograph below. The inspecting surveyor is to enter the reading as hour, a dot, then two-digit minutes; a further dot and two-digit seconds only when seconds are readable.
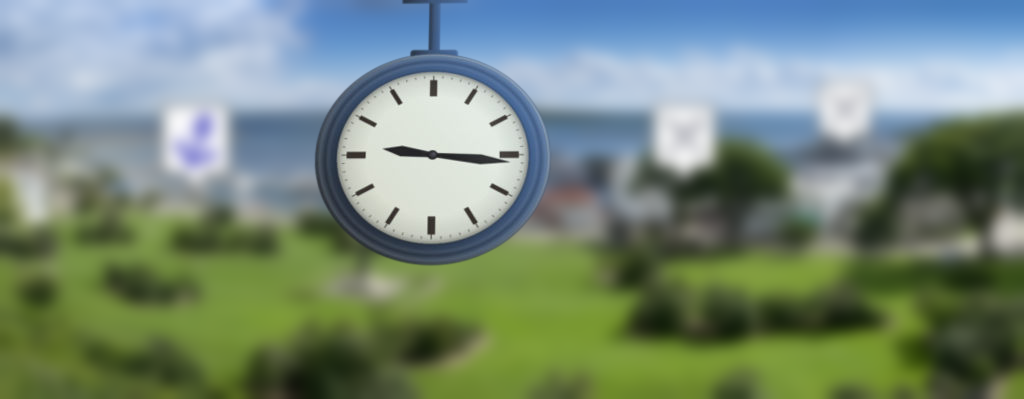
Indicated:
9.16
